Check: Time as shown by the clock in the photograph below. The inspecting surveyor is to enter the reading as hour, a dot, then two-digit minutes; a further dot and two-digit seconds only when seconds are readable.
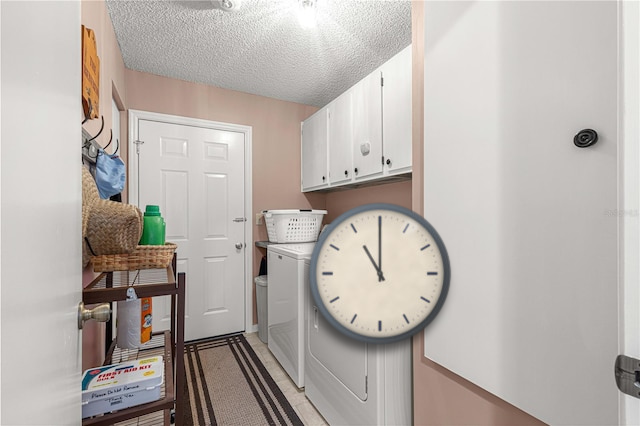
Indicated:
11.00
